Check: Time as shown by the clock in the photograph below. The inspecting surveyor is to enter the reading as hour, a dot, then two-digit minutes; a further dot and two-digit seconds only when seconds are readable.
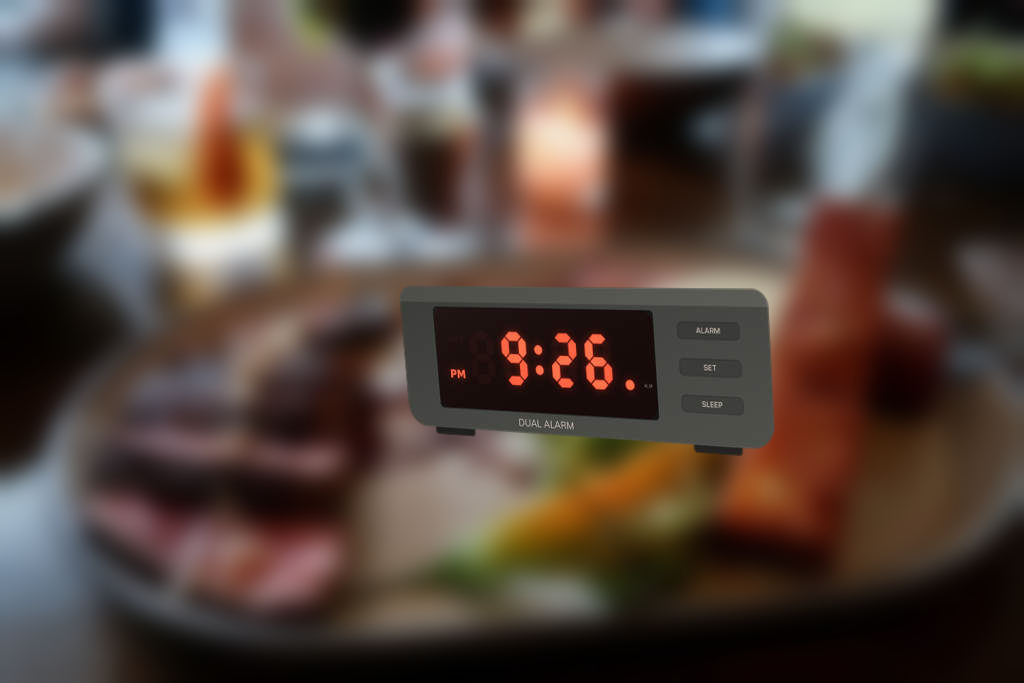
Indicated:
9.26
